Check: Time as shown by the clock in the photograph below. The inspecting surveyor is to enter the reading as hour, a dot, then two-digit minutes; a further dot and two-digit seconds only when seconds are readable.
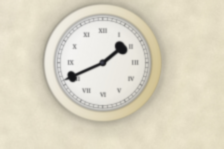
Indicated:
1.41
